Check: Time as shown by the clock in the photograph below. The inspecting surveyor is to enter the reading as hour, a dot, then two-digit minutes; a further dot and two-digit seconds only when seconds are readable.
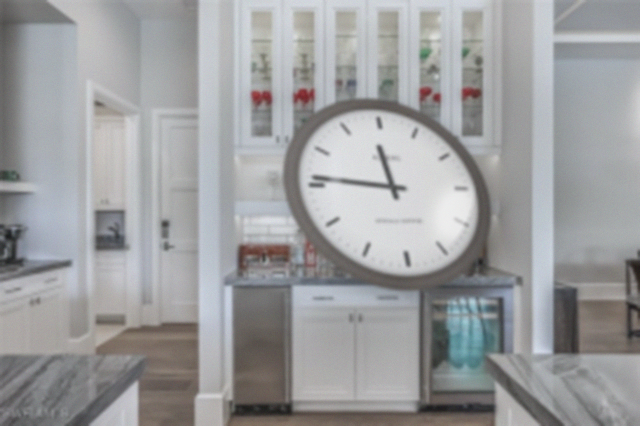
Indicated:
11.46
